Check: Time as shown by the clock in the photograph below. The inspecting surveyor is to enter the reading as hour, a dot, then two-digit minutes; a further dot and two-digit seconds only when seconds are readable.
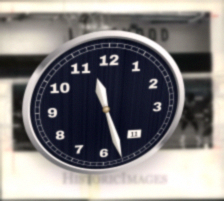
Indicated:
11.27
